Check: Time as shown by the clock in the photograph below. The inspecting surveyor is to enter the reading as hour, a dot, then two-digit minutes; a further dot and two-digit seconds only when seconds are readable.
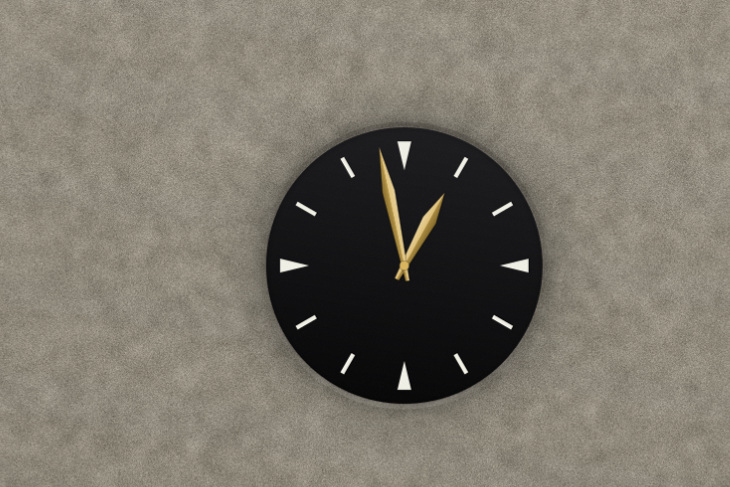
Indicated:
12.58
